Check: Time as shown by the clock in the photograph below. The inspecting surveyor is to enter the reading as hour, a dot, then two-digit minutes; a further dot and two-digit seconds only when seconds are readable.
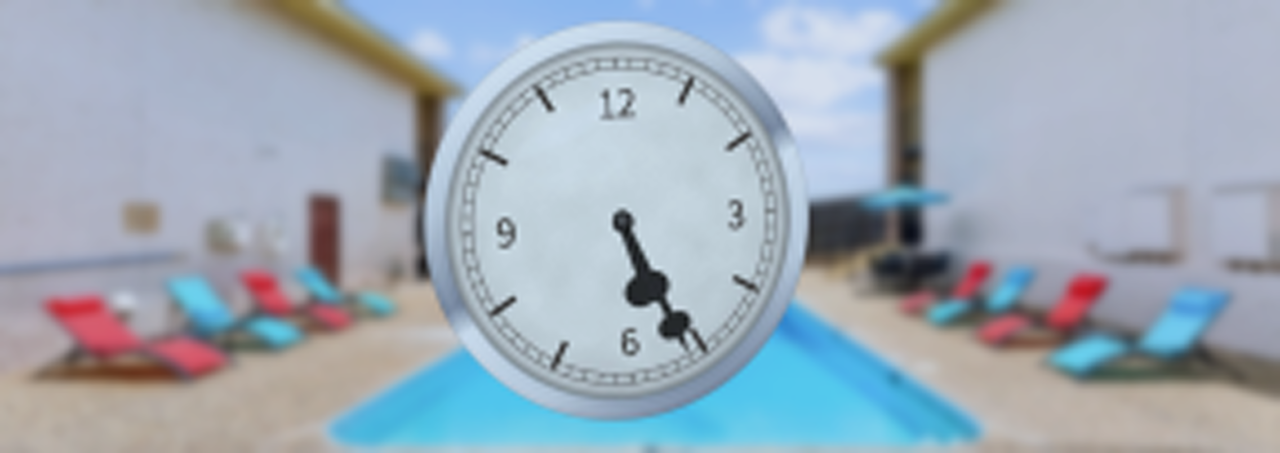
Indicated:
5.26
